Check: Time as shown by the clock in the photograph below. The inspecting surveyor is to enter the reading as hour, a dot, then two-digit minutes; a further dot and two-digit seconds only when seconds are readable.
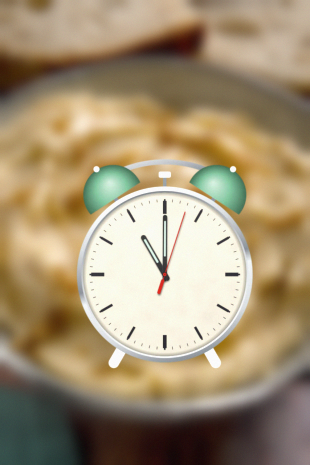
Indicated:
11.00.03
